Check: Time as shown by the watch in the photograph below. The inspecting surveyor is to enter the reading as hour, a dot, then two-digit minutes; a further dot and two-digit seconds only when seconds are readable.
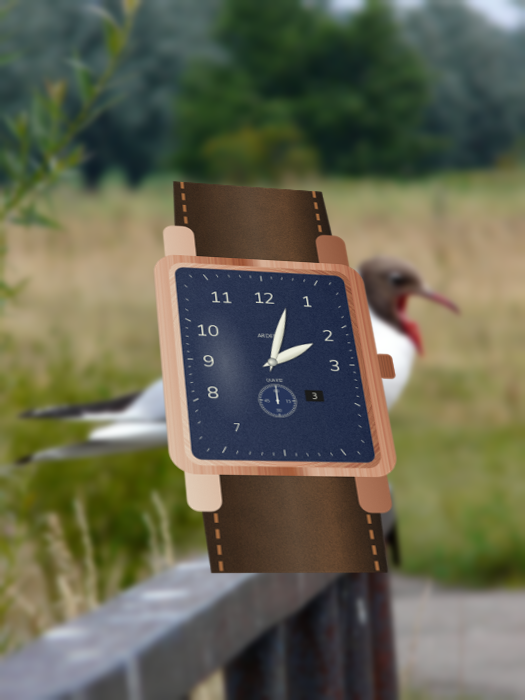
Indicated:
2.03
